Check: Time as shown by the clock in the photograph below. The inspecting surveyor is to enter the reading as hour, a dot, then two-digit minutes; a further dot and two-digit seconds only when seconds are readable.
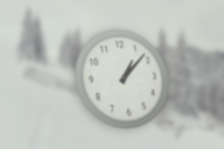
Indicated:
1.08
